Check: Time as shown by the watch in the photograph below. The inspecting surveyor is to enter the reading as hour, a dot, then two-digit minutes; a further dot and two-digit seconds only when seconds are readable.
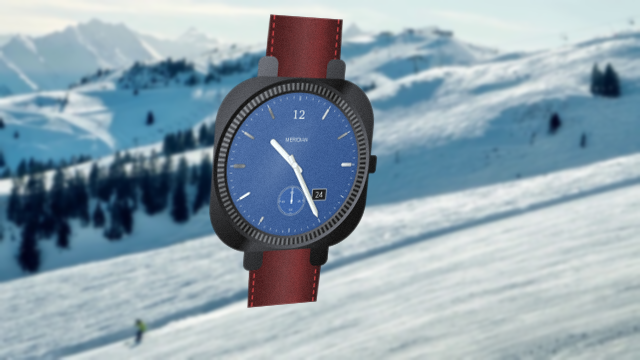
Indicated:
10.25
